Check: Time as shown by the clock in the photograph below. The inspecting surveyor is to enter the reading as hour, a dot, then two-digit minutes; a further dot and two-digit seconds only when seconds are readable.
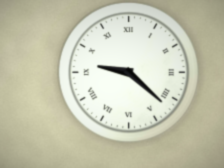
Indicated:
9.22
